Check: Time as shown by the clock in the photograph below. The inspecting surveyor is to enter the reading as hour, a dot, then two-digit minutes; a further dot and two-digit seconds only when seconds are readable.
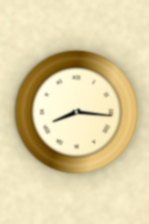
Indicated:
8.16
